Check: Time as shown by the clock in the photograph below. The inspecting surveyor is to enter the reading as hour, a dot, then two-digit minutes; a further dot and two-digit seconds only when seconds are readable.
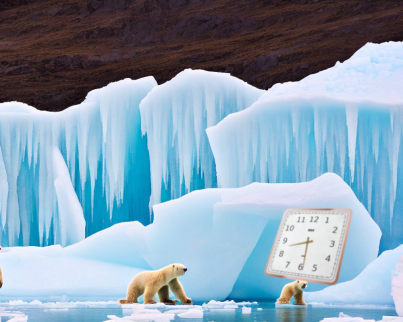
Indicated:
8.29
